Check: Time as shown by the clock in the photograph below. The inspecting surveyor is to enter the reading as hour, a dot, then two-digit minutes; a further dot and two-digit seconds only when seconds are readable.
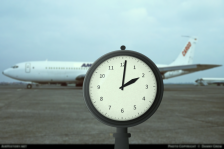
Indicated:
2.01
